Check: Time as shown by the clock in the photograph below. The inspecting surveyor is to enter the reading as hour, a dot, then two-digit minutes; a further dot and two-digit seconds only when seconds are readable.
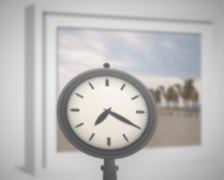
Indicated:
7.20
